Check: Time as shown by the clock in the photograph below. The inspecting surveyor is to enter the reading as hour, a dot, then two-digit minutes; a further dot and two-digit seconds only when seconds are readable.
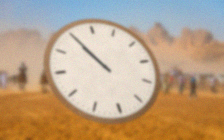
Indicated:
10.55
